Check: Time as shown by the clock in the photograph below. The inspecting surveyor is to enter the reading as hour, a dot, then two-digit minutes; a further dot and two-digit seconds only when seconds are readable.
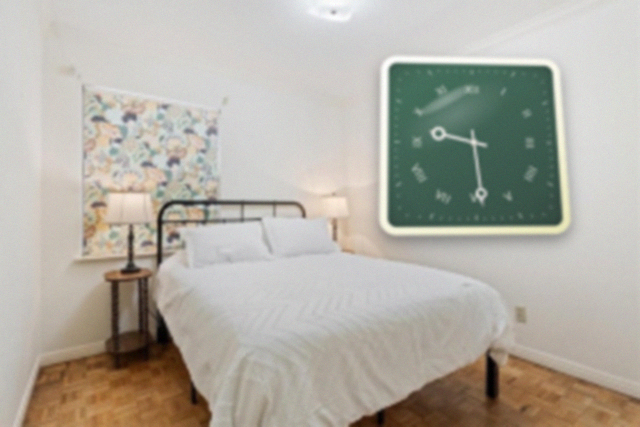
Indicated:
9.29
